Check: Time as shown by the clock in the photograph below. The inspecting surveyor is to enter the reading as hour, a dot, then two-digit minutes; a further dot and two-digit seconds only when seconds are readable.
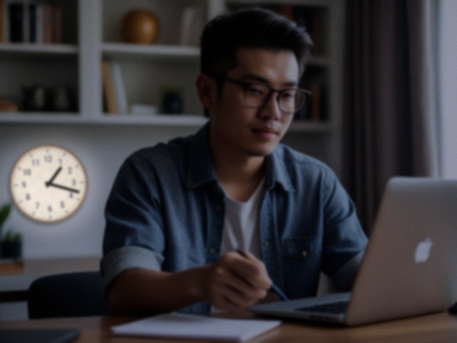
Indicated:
1.18
